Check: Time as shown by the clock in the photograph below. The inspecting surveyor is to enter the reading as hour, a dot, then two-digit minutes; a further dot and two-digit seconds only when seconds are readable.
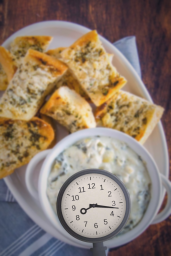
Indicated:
8.17
